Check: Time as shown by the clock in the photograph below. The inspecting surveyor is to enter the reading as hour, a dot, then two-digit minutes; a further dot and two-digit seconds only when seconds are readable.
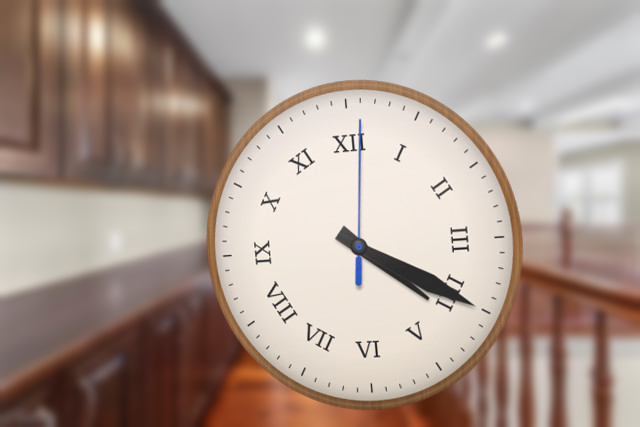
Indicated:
4.20.01
